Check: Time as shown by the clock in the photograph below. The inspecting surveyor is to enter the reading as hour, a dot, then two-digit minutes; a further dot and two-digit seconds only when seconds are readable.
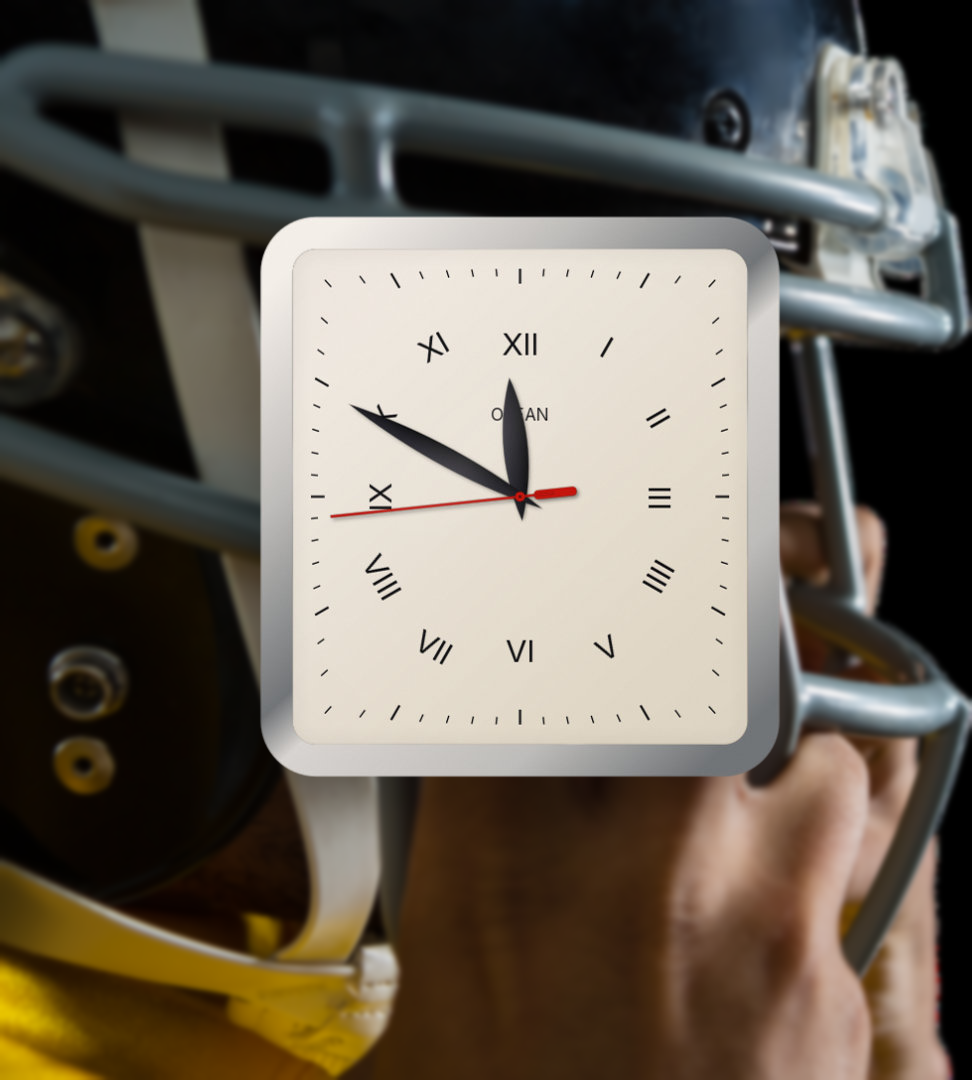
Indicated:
11.49.44
